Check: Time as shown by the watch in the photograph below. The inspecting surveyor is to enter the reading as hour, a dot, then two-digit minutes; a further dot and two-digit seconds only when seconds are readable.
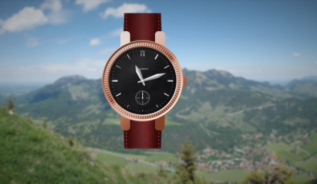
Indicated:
11.12
